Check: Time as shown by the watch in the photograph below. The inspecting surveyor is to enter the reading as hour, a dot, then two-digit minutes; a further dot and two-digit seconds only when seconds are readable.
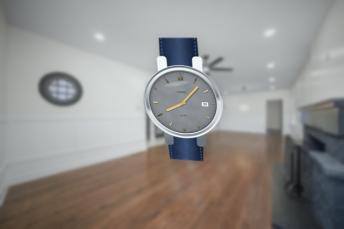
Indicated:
8.07
